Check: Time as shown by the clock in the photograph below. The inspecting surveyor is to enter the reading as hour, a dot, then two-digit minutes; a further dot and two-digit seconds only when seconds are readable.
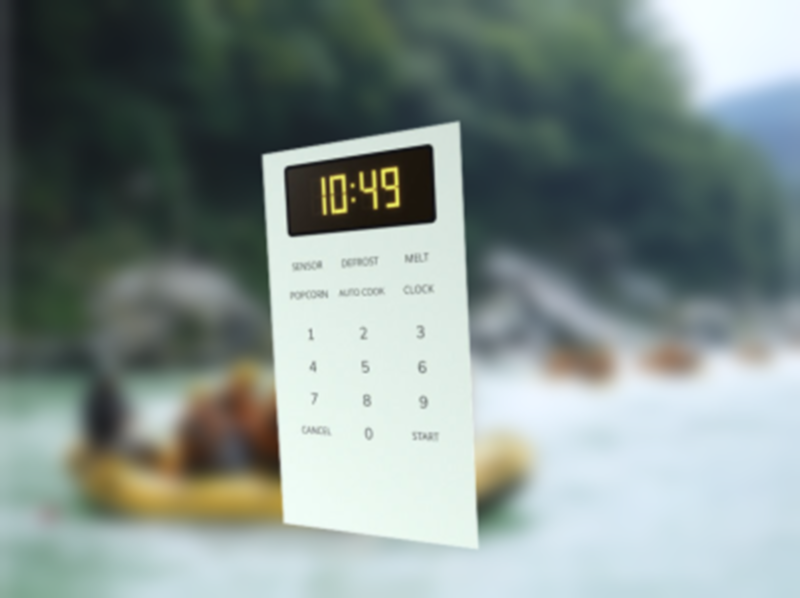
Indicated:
10.49
